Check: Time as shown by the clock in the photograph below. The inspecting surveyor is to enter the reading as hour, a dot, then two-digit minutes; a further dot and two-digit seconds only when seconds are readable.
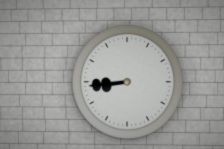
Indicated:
8.44
